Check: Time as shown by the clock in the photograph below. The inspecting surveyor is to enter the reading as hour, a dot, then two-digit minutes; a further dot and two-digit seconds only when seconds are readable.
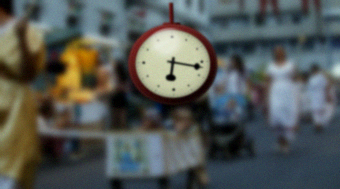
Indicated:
6.17
